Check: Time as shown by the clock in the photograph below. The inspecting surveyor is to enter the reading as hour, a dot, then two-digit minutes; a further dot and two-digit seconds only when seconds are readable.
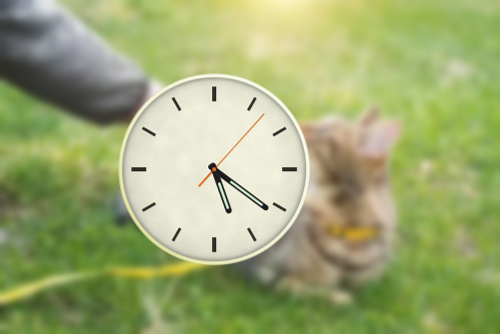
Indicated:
5.21.07
